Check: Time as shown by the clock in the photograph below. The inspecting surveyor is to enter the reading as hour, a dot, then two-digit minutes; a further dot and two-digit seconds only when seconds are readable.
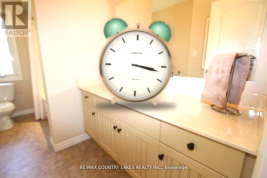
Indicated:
3.17
